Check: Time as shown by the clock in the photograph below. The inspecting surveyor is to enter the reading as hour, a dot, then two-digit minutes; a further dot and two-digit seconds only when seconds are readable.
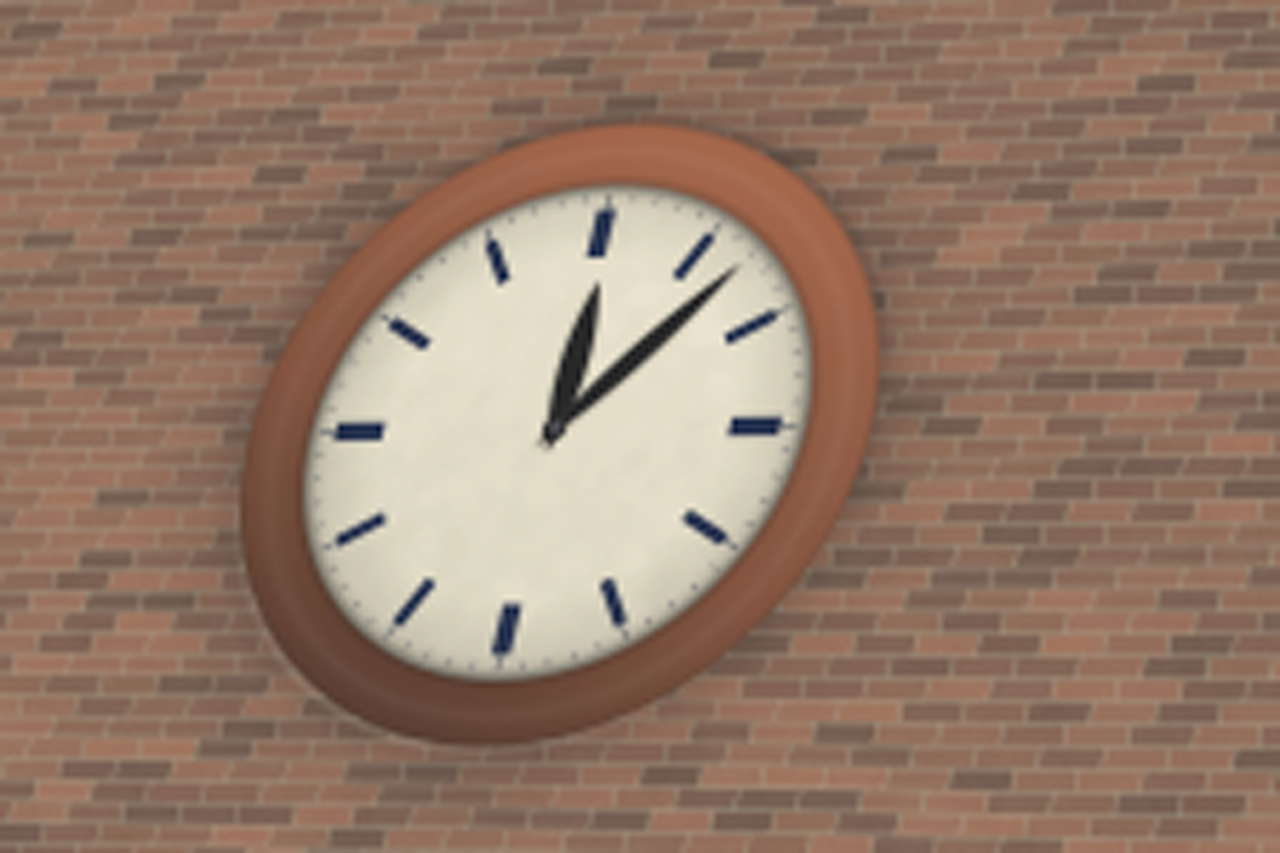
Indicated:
12.07
